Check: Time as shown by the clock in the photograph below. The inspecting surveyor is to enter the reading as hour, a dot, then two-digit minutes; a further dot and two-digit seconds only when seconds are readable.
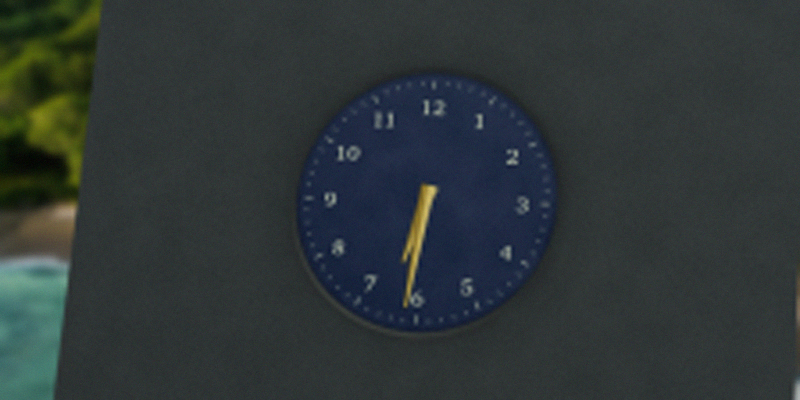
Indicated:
6.31
